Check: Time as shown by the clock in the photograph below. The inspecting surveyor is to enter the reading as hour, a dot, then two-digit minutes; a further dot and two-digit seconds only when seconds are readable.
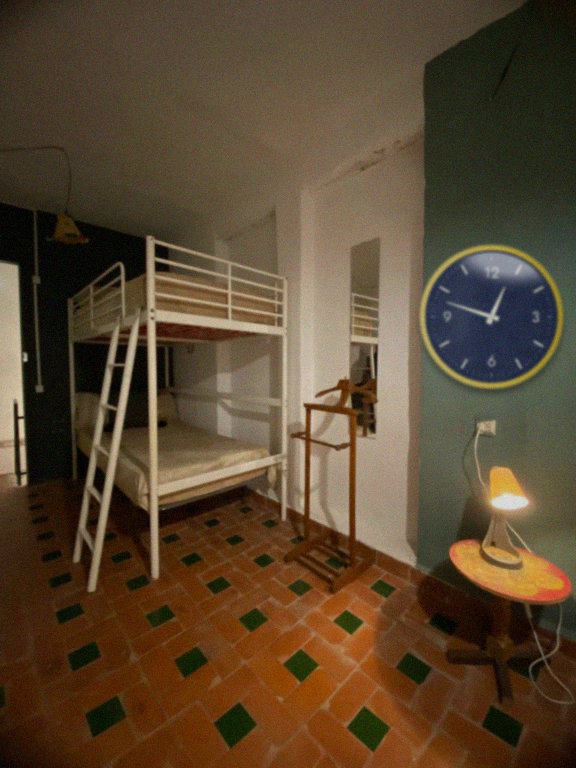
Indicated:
12.48
